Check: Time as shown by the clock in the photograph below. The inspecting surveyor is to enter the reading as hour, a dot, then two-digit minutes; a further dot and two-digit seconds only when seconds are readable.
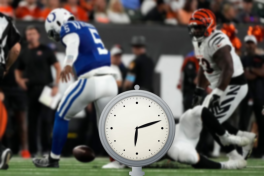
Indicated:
6.12
